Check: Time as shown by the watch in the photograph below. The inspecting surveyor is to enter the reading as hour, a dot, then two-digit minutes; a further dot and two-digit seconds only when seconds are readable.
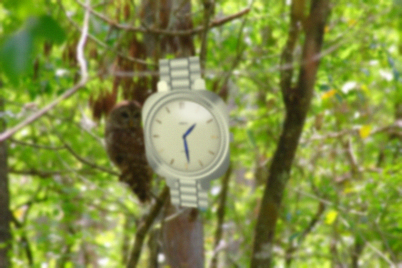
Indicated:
1.29
